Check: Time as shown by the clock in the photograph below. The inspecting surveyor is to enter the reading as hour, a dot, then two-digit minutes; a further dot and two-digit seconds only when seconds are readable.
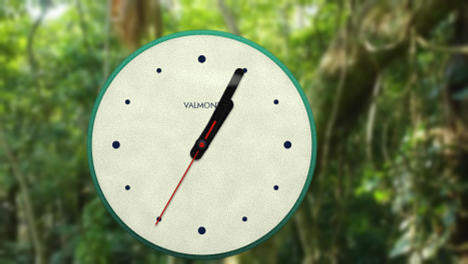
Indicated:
1.04.35
